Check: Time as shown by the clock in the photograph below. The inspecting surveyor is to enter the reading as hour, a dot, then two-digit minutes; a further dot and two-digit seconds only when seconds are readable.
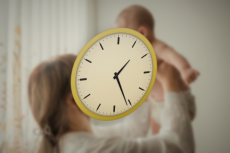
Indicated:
1.26
